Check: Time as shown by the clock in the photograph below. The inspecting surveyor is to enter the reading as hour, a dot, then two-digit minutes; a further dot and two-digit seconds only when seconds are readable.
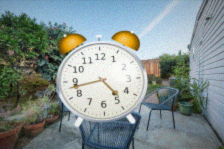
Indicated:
4.43
